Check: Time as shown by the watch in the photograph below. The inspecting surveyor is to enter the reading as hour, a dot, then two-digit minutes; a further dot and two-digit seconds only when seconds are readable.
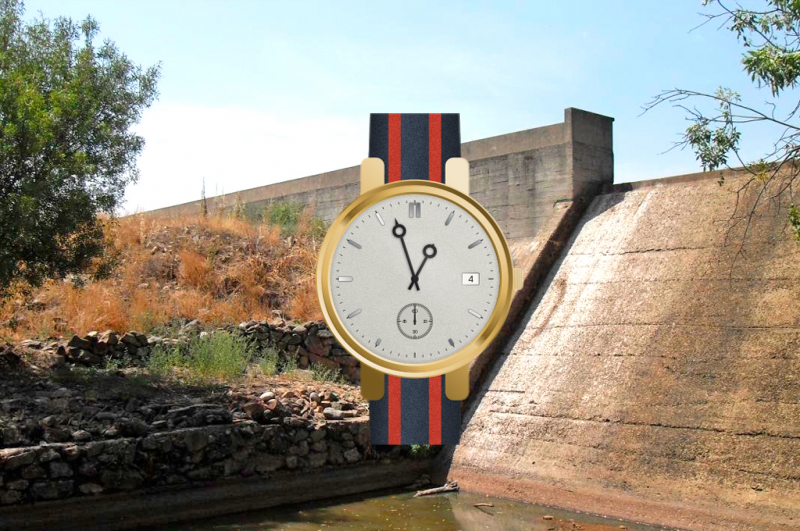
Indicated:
12.57
